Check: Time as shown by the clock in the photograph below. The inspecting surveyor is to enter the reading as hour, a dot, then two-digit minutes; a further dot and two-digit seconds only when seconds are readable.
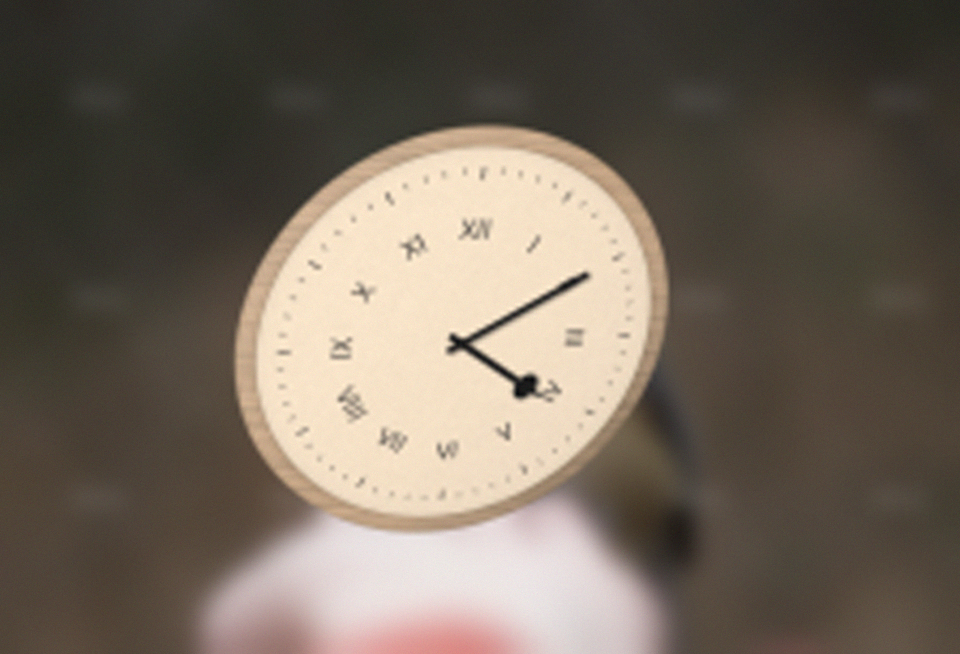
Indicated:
4.10
